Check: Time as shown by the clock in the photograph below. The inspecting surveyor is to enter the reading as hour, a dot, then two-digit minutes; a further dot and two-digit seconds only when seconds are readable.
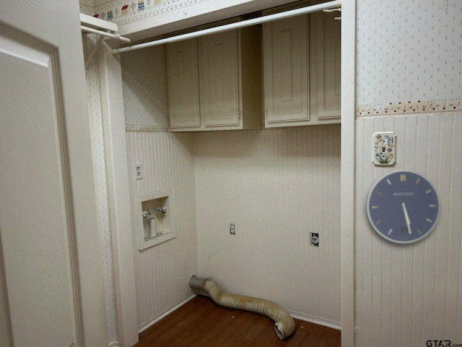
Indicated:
5.28
